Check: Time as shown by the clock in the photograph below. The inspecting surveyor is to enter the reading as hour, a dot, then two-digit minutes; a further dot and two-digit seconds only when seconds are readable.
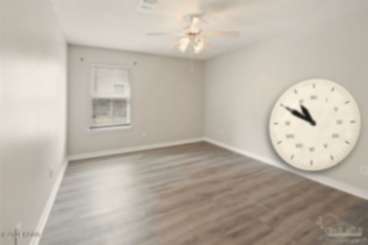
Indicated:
10.50
